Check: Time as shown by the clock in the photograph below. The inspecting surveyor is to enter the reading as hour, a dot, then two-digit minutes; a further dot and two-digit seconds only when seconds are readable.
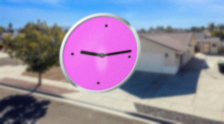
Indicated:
9.13
